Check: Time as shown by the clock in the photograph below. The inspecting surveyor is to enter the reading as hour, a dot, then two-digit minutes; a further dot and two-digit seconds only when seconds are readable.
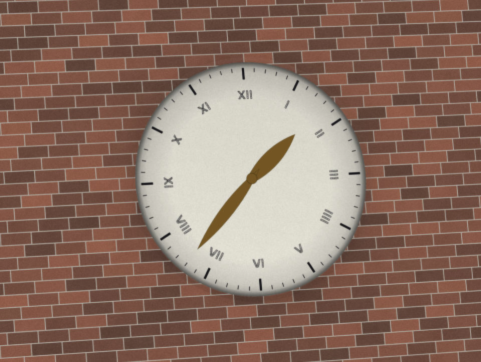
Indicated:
1.37
